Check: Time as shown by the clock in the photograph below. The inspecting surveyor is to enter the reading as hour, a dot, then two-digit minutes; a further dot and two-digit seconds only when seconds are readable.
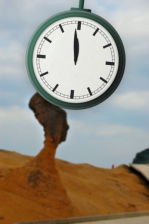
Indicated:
11.59
